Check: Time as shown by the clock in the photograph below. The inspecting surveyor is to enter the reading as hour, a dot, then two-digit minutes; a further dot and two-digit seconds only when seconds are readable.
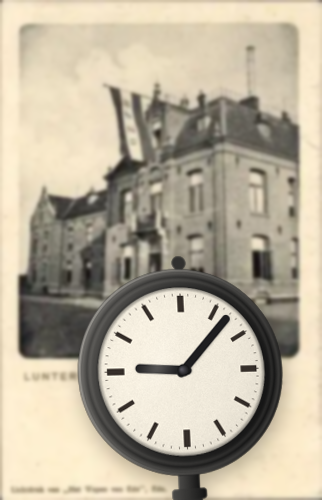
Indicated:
9.07
